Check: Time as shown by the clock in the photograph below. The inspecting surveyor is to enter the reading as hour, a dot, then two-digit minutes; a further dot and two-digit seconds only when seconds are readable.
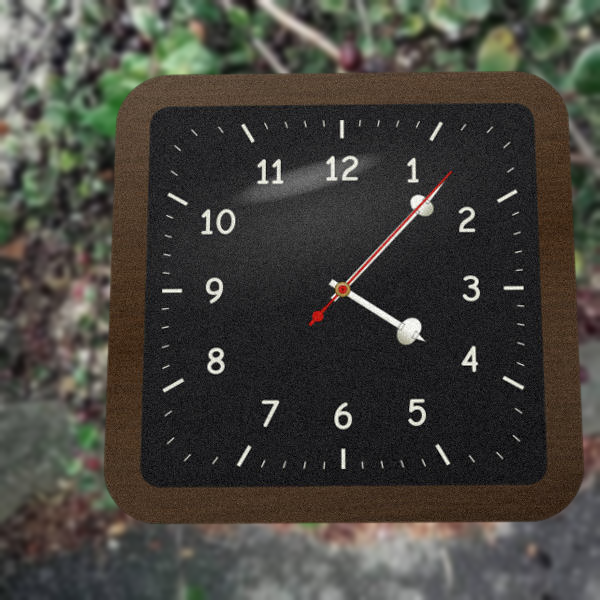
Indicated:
4.07.07
